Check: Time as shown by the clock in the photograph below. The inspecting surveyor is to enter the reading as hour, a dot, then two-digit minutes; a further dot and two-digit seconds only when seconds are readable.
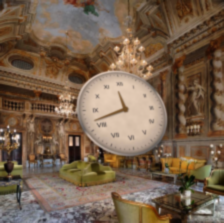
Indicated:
11.42
